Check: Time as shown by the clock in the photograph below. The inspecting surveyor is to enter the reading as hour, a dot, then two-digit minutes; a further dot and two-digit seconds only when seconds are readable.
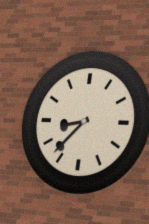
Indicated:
8.37
